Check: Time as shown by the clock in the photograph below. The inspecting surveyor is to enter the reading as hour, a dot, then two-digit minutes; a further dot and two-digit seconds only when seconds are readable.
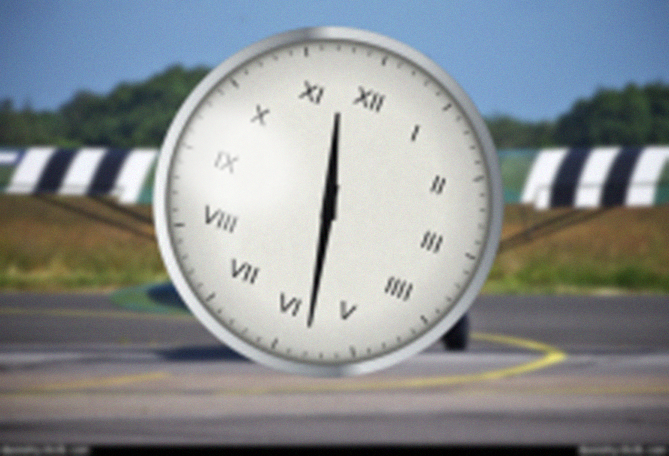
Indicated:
11.28
